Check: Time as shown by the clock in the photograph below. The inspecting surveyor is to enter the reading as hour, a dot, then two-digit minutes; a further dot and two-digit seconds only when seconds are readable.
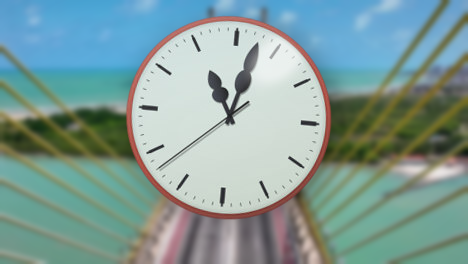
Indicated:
11.02.38
